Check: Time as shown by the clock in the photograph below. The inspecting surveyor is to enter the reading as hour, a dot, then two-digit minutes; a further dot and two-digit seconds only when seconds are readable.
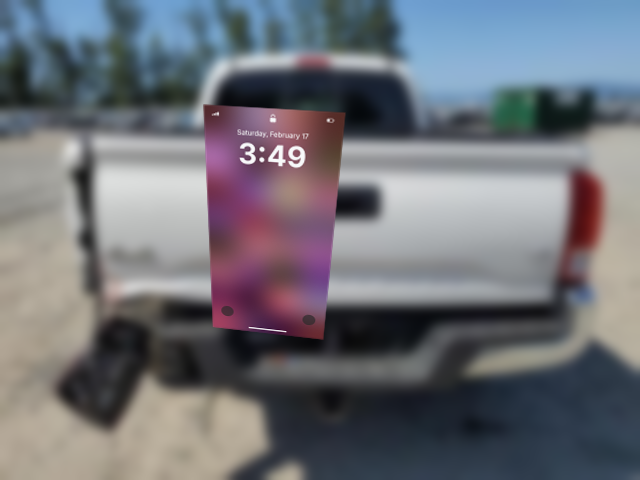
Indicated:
3.49
